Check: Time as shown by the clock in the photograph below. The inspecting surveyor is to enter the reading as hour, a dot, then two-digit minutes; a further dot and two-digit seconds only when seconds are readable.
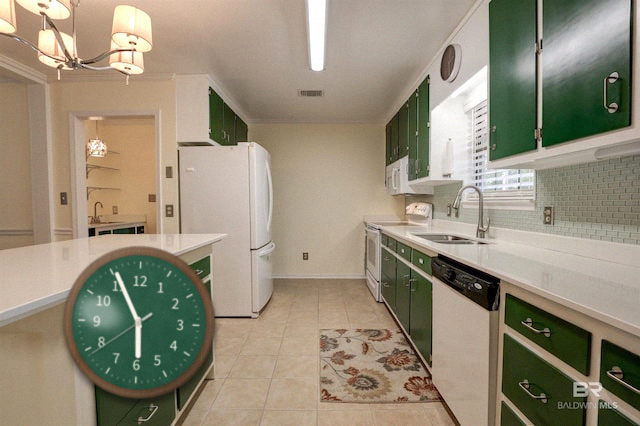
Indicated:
5.55.39
